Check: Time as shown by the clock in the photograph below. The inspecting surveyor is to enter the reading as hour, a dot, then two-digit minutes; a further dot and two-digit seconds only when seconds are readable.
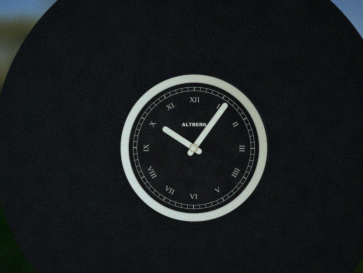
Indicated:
10.06
